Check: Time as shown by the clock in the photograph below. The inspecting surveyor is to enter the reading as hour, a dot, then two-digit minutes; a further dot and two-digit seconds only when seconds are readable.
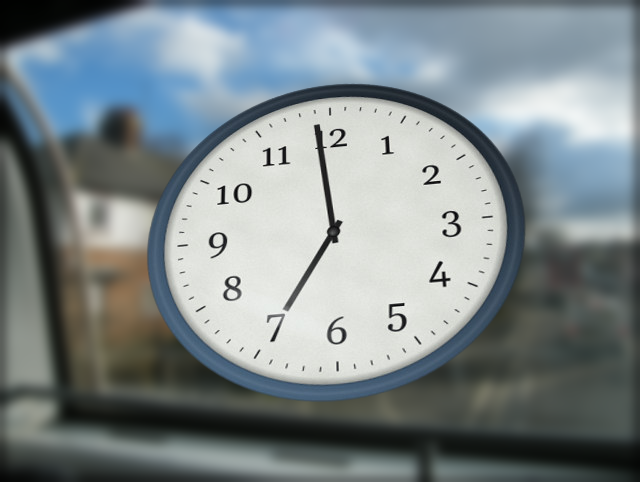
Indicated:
6.59
